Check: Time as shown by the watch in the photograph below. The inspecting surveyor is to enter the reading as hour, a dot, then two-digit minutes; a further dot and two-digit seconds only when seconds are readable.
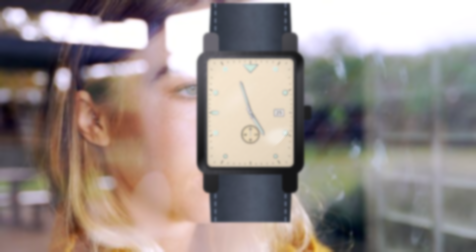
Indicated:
4.57
